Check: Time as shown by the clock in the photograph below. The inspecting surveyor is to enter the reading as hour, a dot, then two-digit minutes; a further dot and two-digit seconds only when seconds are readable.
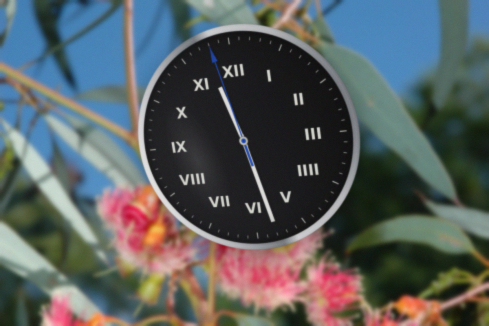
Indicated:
11.27.58
